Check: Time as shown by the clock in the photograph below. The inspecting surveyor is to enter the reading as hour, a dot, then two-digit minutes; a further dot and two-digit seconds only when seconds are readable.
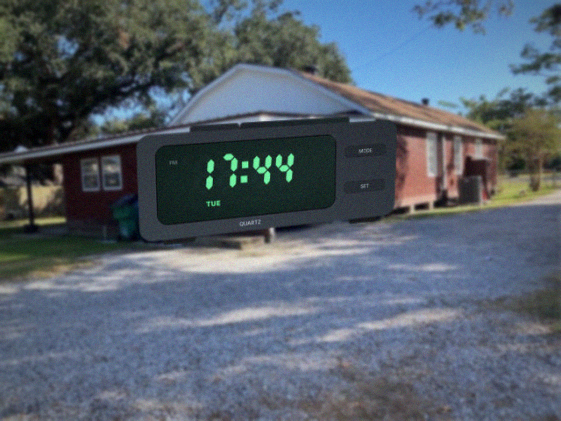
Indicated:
17.44
